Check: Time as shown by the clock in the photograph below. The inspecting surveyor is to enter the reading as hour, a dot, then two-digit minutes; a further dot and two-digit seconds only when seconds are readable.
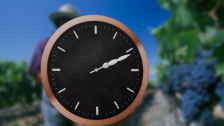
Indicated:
2.11
